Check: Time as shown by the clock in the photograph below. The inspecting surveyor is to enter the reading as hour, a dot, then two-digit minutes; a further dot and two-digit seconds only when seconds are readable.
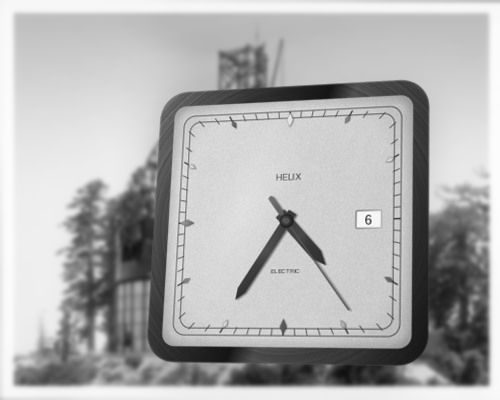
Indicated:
4.35.24
